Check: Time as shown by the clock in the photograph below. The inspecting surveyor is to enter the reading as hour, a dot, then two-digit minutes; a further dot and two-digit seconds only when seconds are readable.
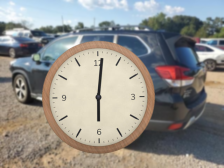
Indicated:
6.01
